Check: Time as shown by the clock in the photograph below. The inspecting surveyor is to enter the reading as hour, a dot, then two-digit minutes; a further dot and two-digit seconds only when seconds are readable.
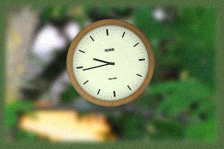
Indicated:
9.44
